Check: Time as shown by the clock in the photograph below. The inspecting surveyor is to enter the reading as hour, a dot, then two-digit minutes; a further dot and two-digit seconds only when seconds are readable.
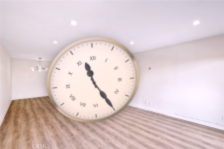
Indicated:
11.25
